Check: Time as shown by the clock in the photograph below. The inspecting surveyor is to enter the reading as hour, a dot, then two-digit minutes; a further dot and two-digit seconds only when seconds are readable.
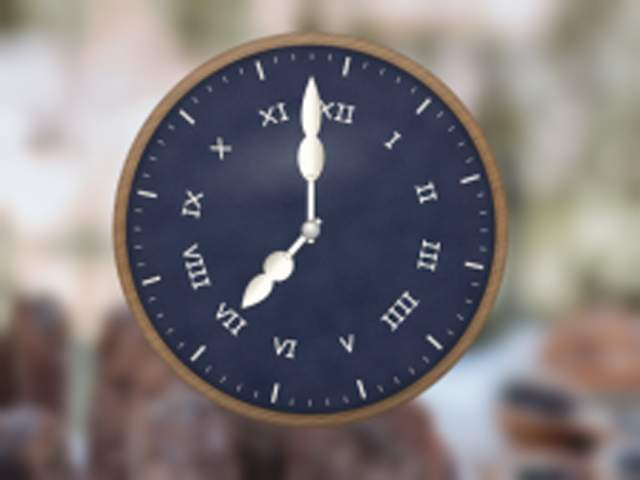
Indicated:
6.58
